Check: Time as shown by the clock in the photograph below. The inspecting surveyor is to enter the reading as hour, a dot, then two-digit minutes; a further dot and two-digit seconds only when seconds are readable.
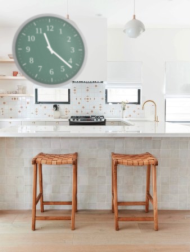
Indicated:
11.22
